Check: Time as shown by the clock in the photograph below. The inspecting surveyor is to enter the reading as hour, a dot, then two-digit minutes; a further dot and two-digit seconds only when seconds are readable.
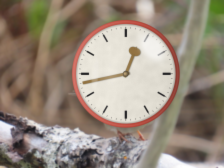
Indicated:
12.43
